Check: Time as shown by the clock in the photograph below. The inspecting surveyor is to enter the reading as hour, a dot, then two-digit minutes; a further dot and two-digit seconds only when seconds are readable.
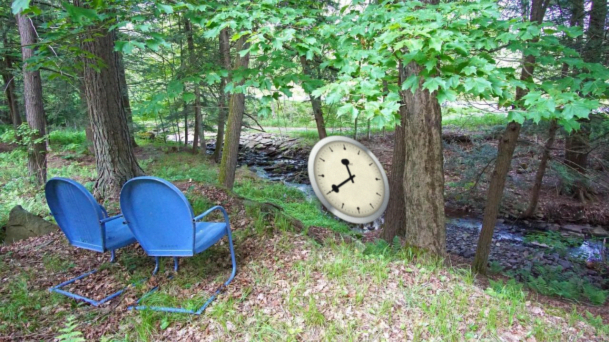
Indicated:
11.40
